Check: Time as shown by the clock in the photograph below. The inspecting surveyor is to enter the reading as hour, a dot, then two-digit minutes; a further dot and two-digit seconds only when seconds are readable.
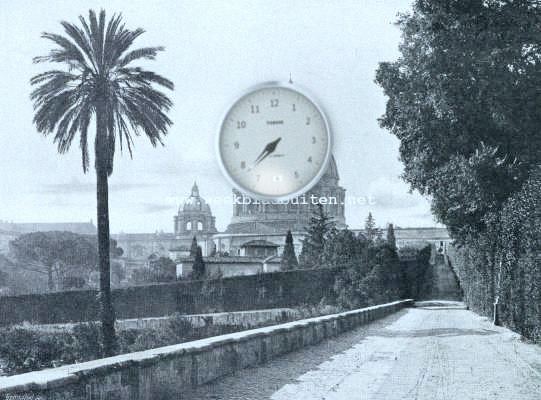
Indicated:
7.38
